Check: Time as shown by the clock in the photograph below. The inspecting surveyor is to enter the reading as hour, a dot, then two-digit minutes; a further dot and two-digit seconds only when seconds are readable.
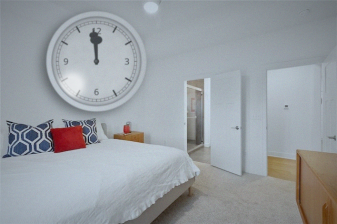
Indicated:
11.59
